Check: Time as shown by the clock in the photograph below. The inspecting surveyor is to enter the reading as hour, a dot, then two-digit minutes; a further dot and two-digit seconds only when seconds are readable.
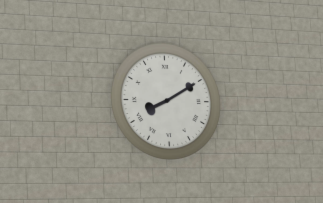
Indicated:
8.10
